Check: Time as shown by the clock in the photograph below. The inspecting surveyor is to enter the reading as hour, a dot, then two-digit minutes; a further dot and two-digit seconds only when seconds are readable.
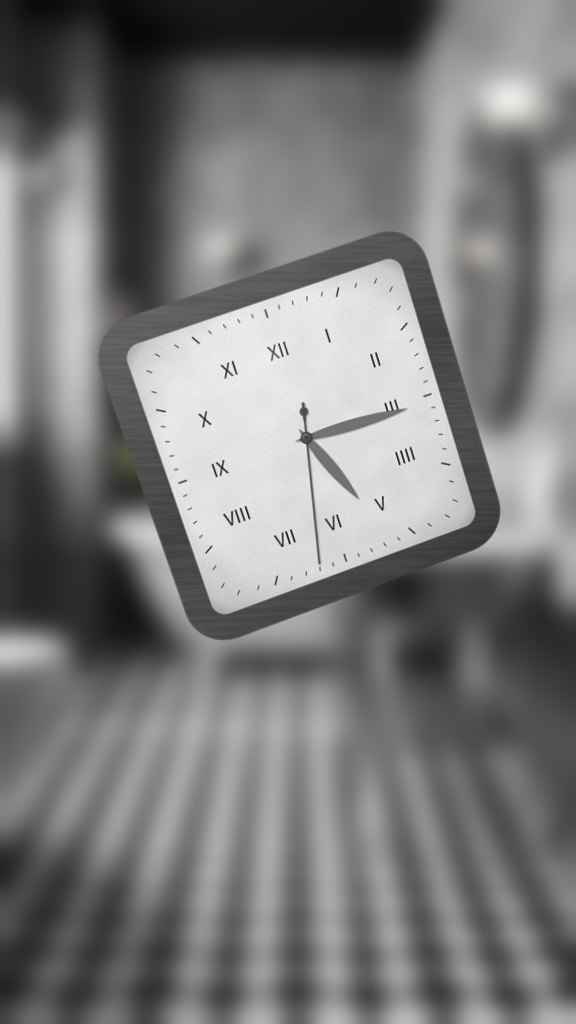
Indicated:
5.15.32
